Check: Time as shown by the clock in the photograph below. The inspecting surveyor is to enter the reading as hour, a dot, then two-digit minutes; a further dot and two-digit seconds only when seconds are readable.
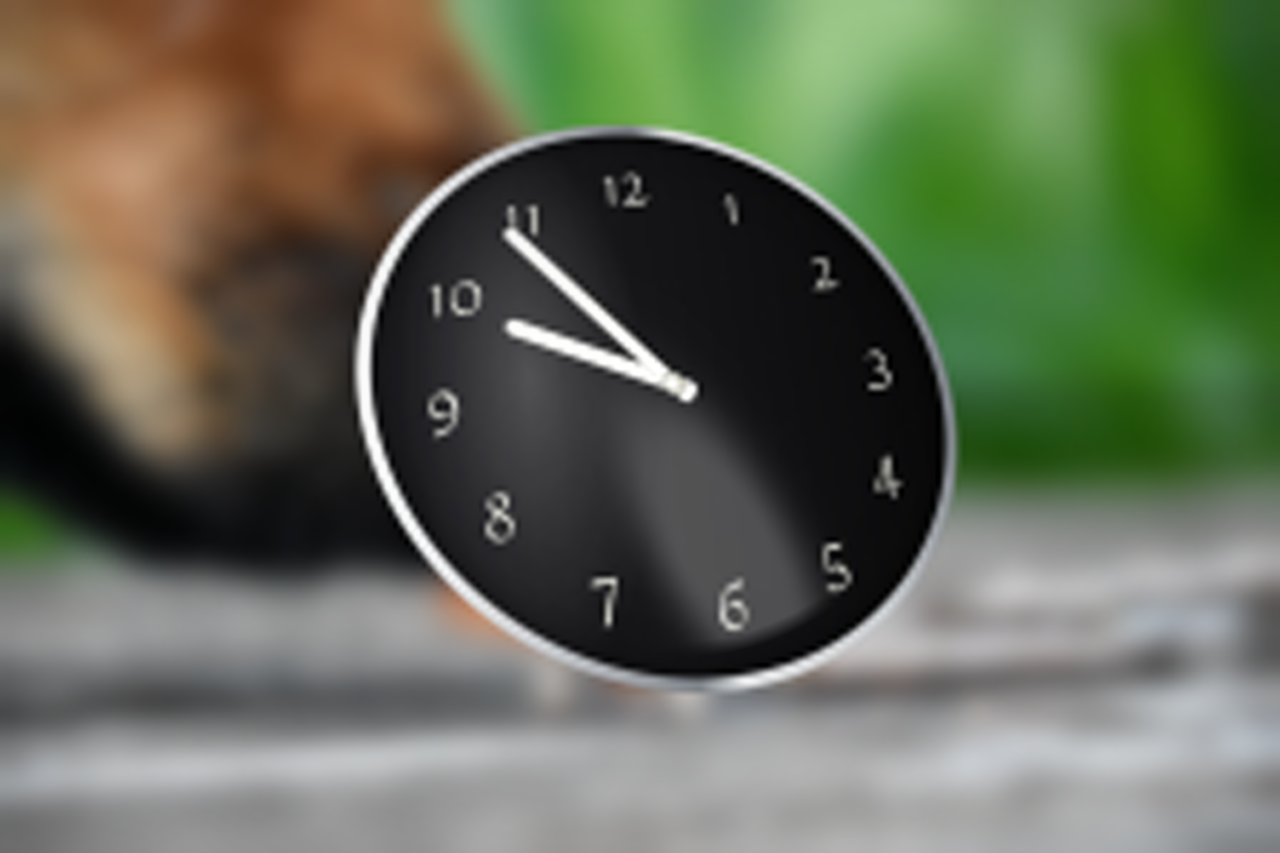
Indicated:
9.54
